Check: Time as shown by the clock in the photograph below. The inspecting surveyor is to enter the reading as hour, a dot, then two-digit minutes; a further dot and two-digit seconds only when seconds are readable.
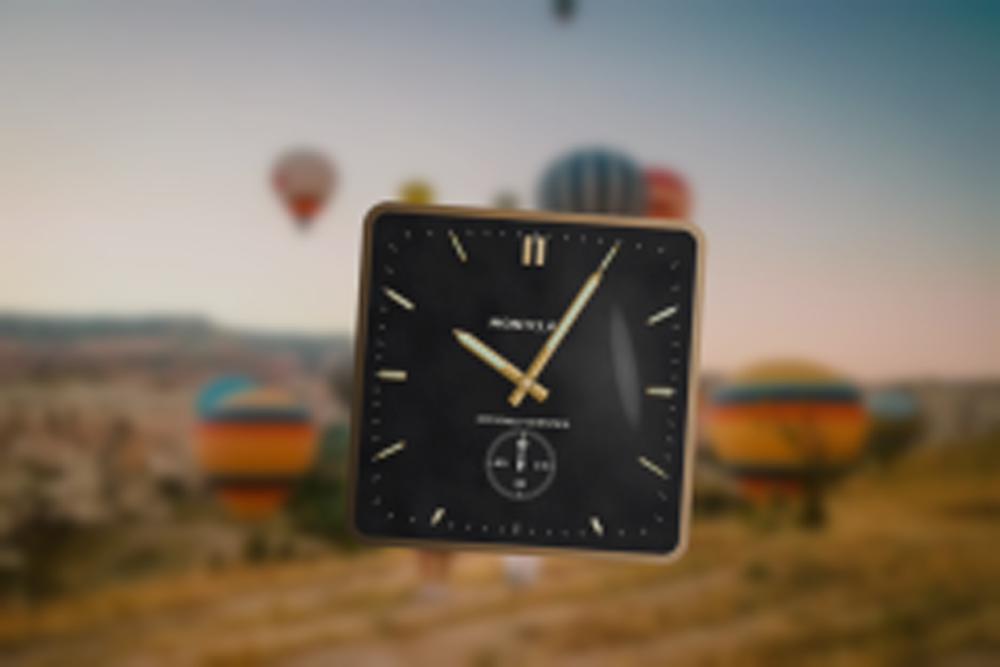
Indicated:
10.05
